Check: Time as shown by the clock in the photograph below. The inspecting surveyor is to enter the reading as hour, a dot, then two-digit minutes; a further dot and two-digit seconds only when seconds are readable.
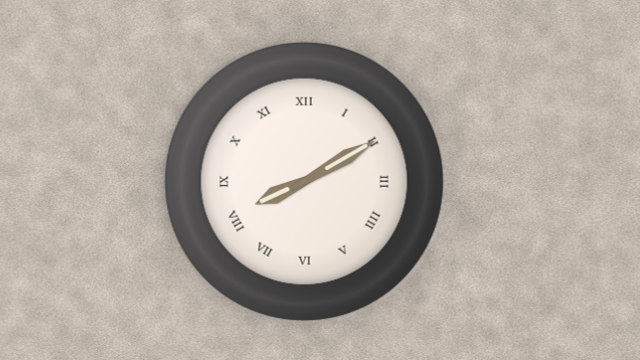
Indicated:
8.10
